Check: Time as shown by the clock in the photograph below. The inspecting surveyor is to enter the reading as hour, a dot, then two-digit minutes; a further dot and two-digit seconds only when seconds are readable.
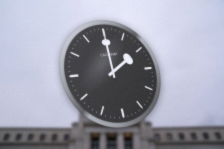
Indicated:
2.00
